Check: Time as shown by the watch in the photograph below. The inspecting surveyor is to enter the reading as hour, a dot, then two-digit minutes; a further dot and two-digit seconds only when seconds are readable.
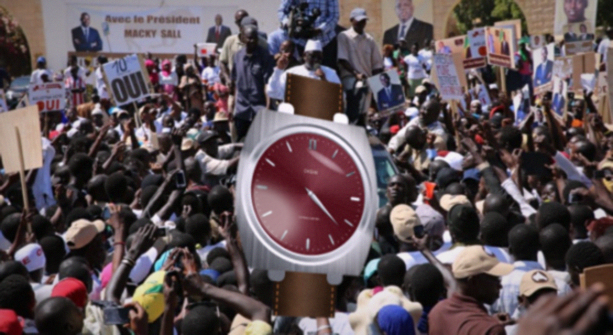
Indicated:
4.22
